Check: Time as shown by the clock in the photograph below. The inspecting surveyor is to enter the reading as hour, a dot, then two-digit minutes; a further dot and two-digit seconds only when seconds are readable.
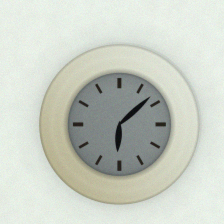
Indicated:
6.08
